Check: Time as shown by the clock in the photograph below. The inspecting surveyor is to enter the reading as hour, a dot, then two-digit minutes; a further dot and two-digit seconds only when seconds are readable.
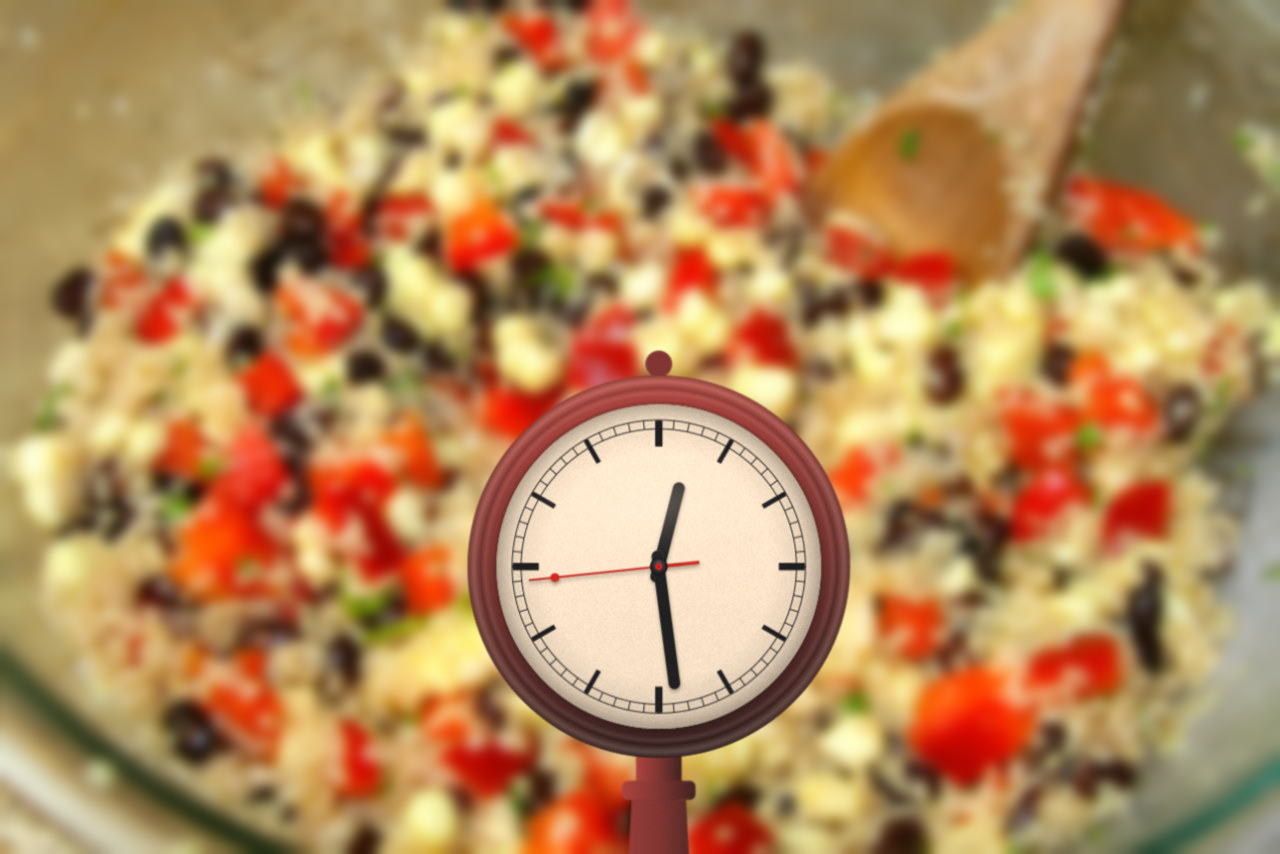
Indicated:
12.28.44
